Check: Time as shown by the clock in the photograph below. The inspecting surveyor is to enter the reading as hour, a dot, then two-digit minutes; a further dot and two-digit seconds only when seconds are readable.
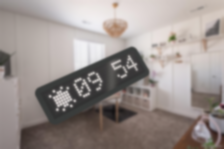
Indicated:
9.54
